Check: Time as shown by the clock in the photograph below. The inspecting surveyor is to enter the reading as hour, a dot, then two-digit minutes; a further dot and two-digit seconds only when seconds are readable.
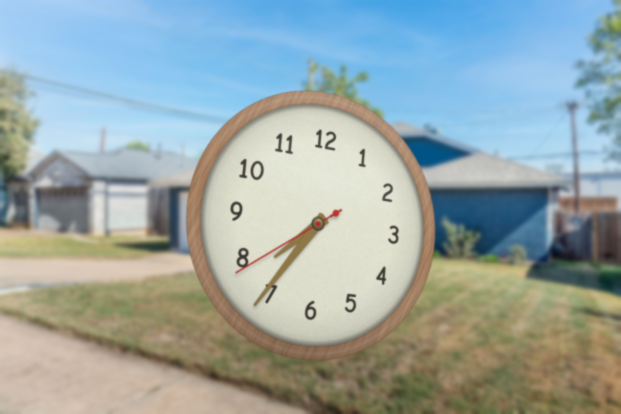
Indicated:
7.35.39
